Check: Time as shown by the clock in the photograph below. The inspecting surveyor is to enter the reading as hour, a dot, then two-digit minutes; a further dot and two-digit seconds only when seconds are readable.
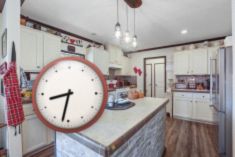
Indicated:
8.32
